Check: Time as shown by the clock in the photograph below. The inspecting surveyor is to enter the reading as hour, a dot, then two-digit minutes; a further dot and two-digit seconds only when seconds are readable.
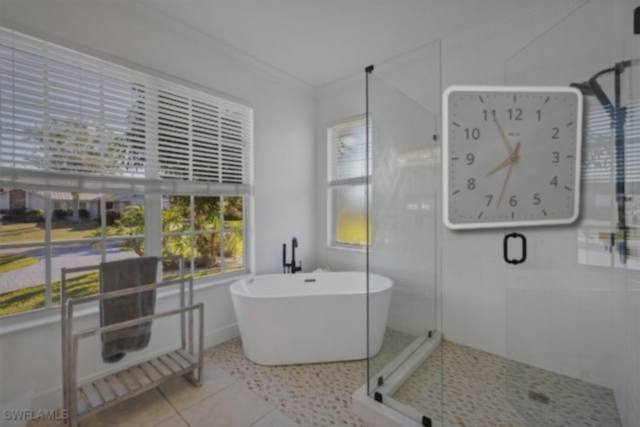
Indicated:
7.55.33
